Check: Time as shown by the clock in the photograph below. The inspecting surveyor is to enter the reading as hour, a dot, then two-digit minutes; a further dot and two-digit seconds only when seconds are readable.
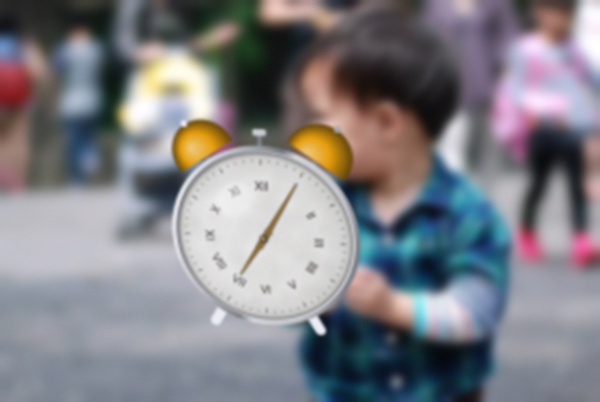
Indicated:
7.05
